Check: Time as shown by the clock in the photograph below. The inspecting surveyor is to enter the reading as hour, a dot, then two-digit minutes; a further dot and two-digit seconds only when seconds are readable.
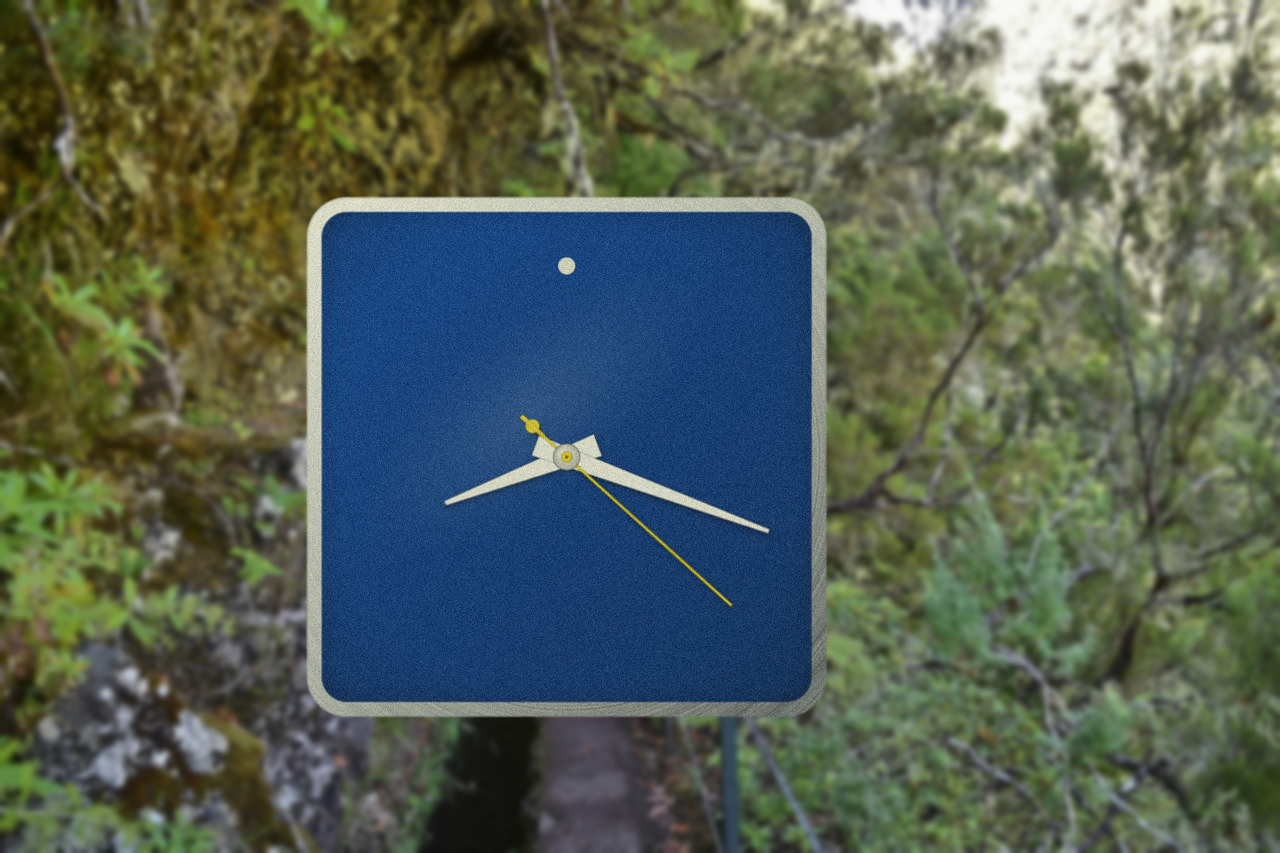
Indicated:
8.18.22
